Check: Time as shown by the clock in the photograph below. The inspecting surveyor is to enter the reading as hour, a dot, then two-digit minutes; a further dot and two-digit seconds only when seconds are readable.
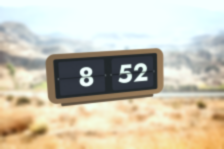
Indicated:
8.52
